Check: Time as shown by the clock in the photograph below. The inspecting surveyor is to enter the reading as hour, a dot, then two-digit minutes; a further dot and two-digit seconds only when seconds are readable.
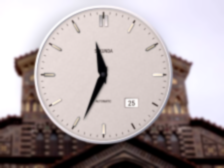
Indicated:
11.34
